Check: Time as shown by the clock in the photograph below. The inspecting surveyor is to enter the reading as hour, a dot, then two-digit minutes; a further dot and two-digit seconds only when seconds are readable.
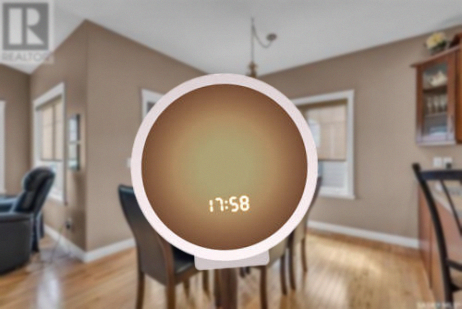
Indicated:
17.58
